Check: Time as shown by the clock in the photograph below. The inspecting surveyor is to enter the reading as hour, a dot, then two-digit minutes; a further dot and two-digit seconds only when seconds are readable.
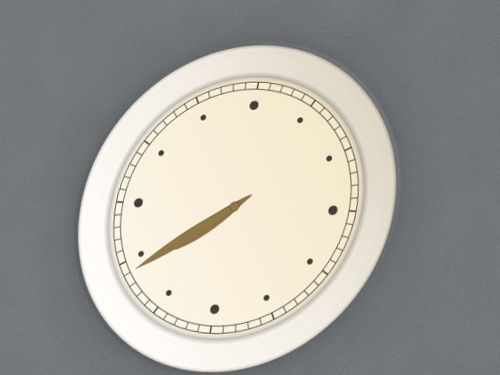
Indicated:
7.39
